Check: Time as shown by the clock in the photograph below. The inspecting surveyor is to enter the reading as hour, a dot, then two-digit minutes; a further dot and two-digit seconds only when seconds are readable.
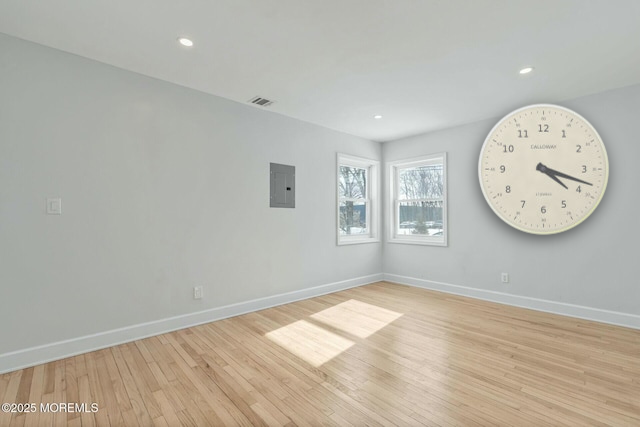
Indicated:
4.18
